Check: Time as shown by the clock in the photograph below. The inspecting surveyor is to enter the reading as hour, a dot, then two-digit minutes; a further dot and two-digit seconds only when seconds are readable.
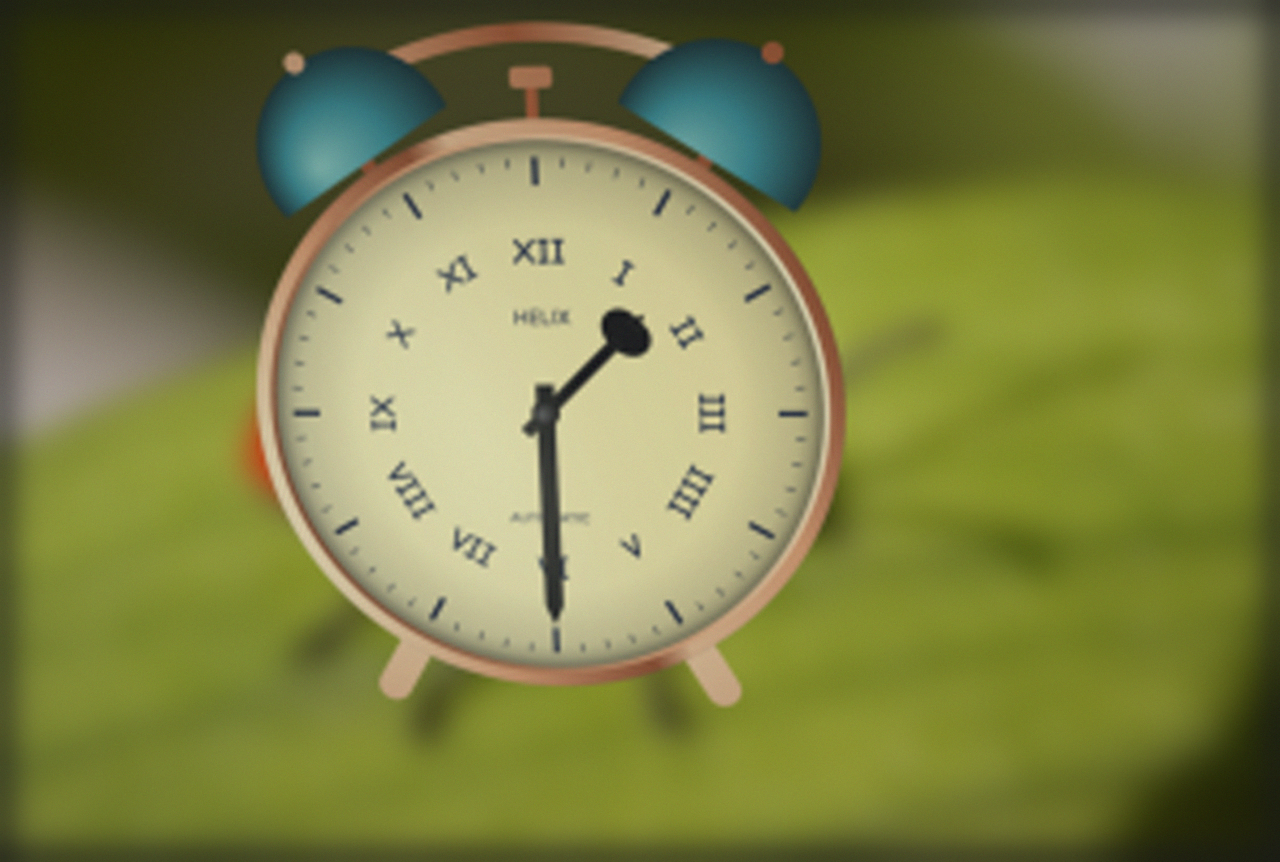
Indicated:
1.30
